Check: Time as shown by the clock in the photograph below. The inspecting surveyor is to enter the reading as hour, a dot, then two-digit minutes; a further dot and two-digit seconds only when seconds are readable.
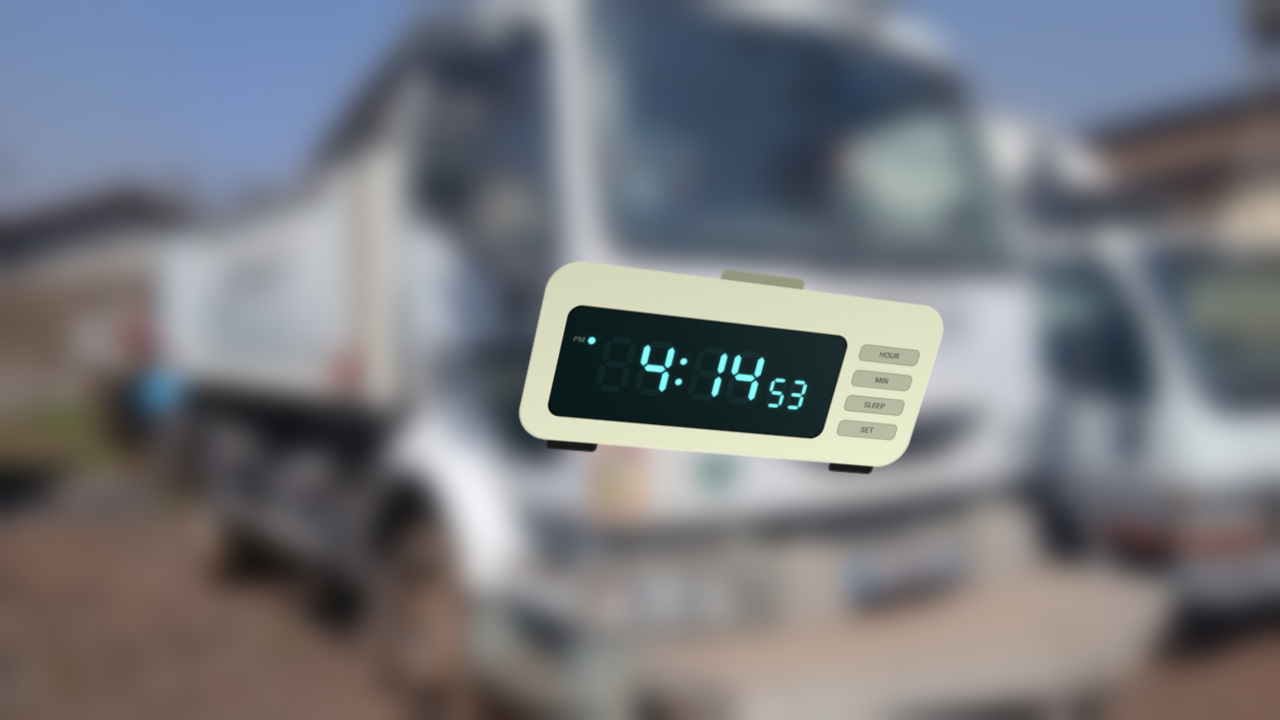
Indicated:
4.14.53
